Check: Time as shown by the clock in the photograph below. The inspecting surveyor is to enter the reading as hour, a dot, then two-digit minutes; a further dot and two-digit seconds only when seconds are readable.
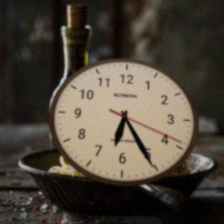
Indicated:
6.25.19
